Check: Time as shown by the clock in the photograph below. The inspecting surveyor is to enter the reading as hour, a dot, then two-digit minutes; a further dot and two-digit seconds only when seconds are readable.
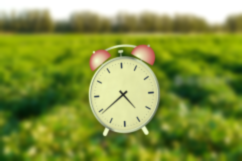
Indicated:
4.39
